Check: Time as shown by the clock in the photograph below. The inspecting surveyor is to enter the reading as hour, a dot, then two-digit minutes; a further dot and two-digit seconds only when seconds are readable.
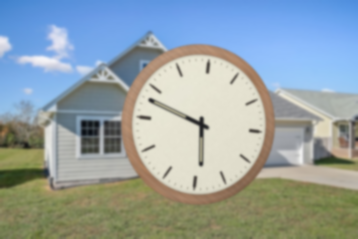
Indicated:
5.48
